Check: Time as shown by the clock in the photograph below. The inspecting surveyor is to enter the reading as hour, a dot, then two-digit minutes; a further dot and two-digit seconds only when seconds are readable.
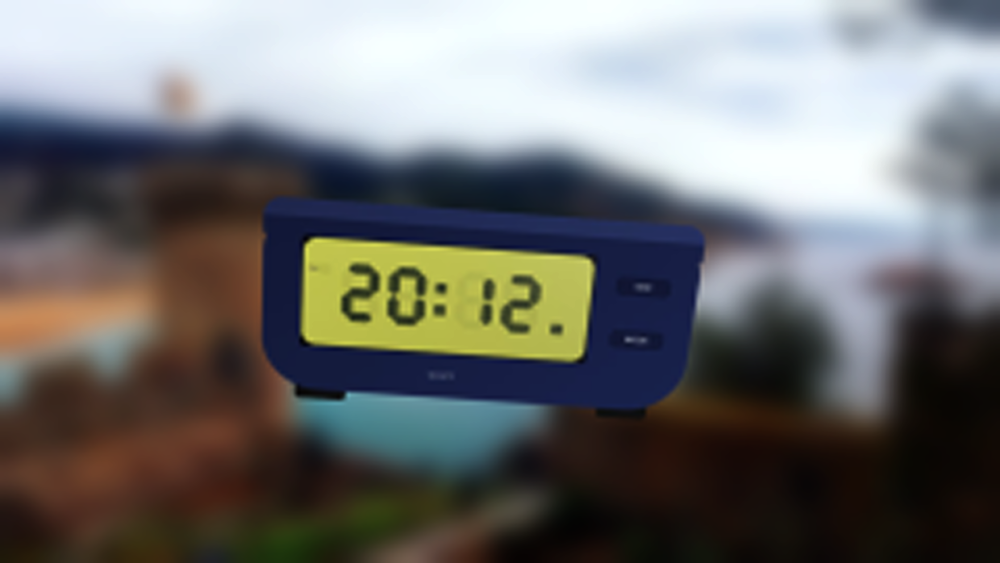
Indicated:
20.12
